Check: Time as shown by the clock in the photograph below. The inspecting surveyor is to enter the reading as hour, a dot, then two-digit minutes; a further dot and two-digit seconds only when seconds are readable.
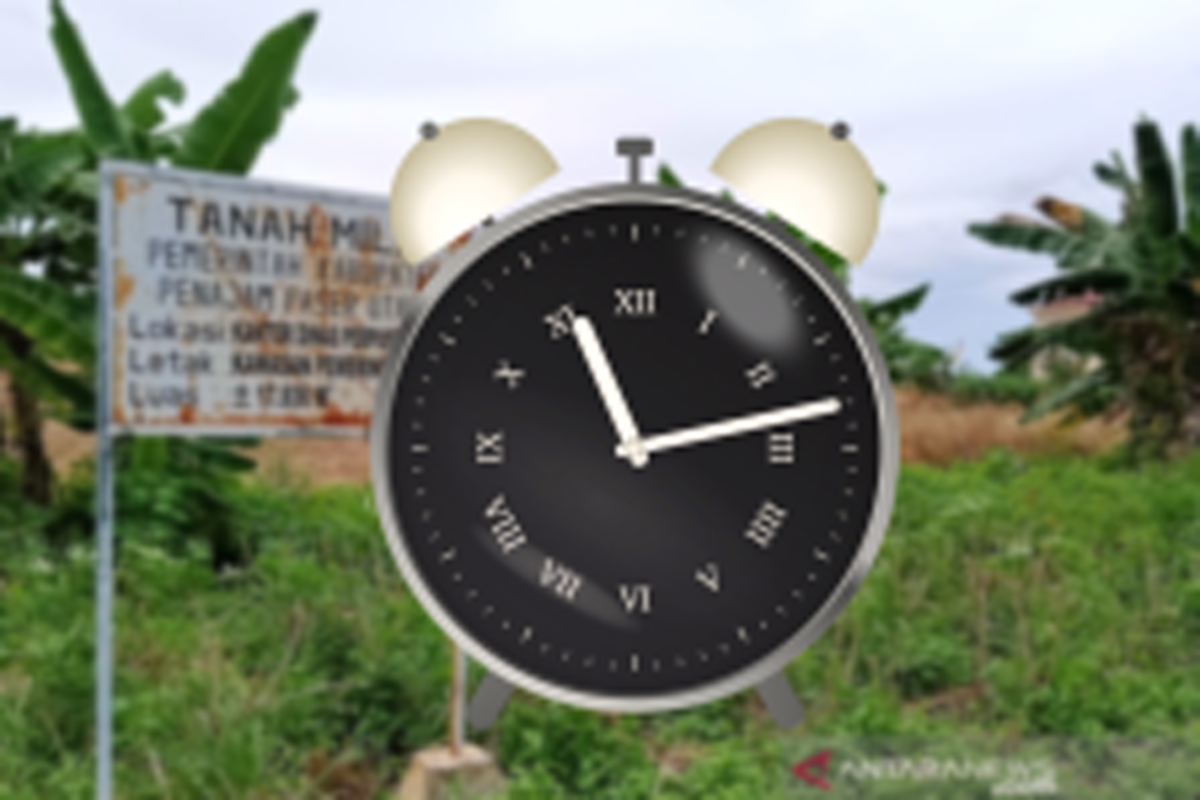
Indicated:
11.13
